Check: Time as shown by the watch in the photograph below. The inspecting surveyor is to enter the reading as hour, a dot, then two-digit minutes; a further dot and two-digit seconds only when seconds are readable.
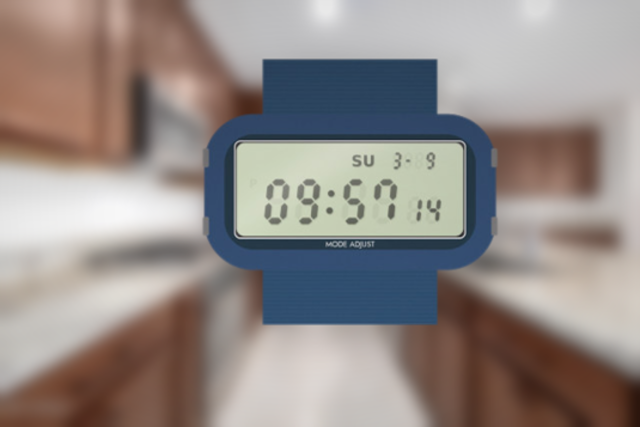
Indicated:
9.57.14
